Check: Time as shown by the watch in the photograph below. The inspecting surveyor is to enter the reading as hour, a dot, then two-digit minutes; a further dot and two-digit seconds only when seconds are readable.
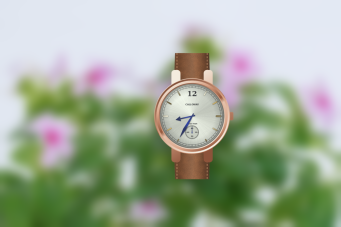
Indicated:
8.35
